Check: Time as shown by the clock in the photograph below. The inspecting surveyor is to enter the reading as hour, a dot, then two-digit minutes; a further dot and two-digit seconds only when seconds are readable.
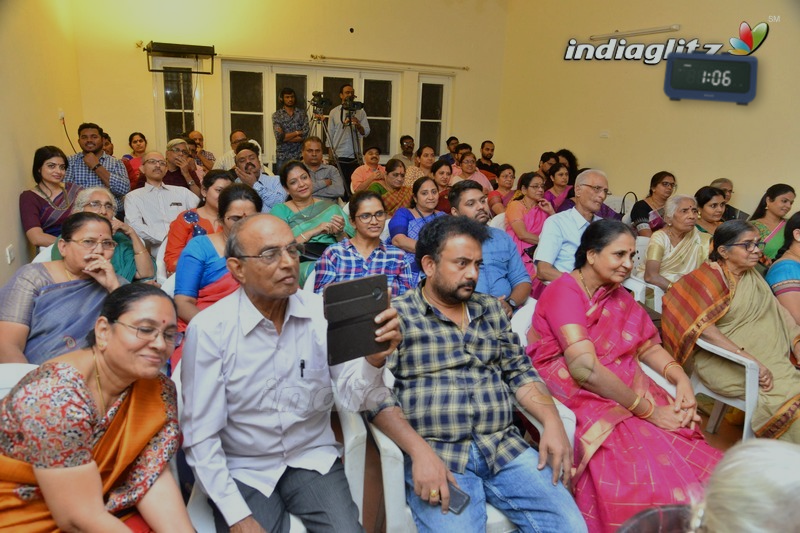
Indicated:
1.06
